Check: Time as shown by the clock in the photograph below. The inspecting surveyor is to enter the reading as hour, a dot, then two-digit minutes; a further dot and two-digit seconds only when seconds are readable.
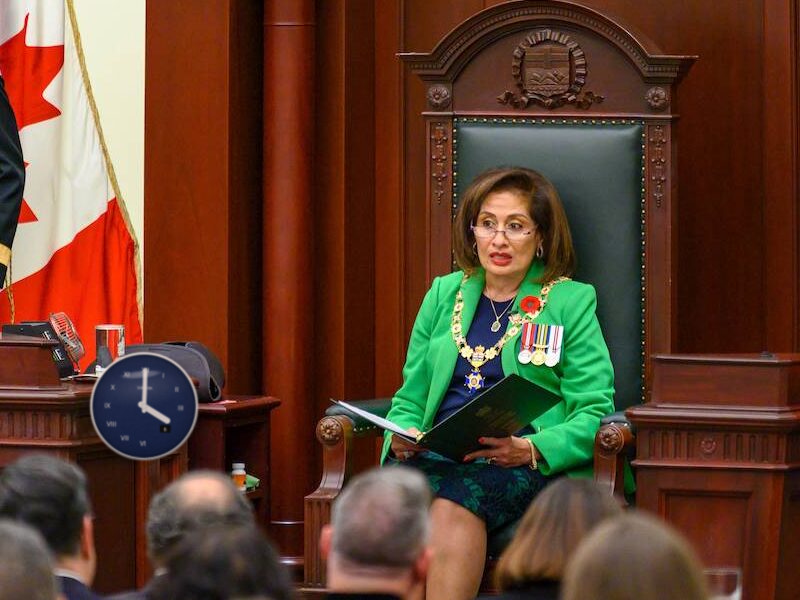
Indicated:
4.00
